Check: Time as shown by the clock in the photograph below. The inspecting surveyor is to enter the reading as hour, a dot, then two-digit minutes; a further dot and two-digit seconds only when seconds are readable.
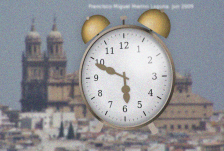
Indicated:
5.49
